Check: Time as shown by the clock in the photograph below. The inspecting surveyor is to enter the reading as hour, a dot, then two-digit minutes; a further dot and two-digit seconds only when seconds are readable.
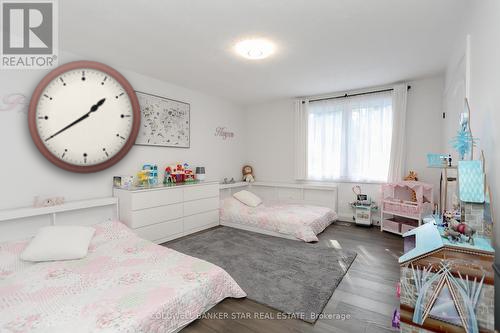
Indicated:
1.40
